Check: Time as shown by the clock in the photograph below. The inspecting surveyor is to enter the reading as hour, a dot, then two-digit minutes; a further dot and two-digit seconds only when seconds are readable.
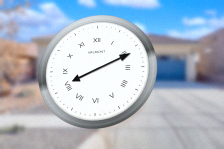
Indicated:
8.11
